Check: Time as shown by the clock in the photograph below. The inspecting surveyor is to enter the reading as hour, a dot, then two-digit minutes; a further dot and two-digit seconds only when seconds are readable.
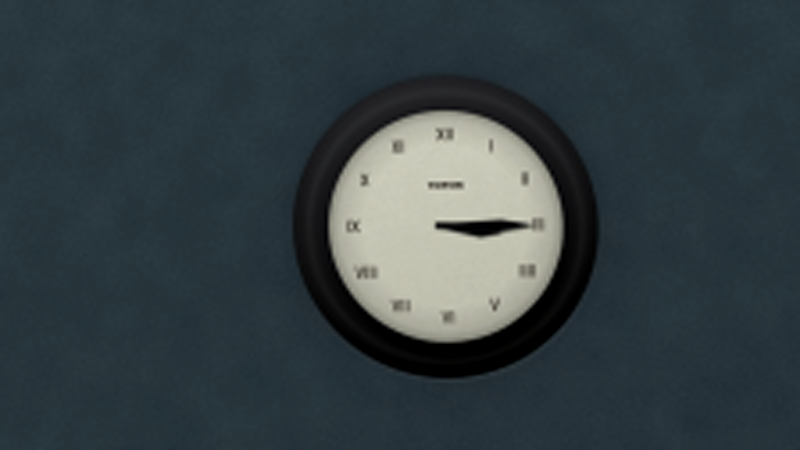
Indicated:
3.15
